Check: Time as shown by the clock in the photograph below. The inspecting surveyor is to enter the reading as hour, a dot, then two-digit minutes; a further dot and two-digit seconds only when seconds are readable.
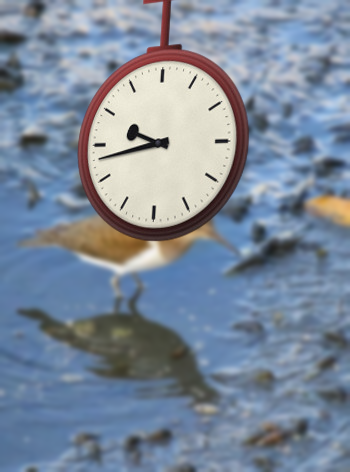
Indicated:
9.43
